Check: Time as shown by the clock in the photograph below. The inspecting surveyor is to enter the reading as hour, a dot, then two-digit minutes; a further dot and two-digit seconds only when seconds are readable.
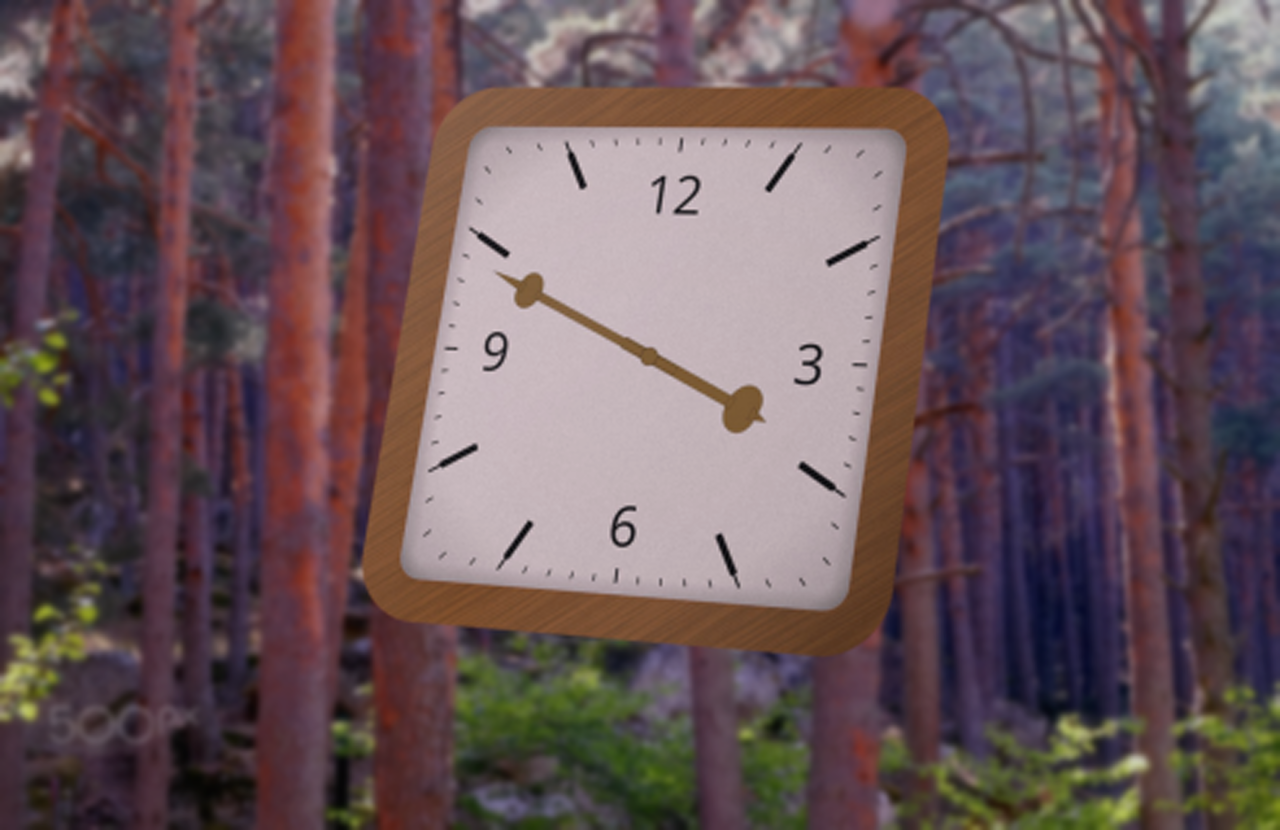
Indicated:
3.49
